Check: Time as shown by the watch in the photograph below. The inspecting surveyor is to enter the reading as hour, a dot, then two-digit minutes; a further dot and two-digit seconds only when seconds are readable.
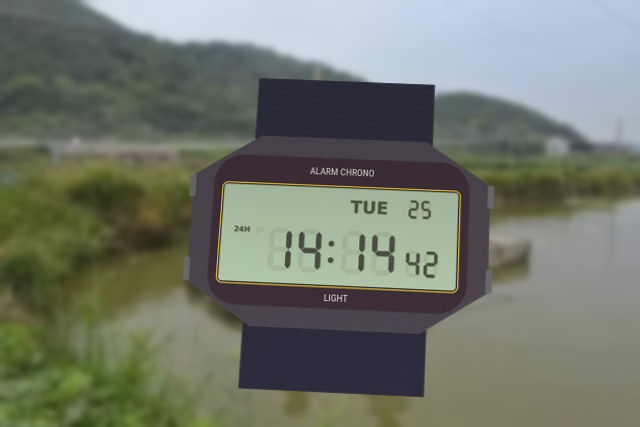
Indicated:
14.14.42
